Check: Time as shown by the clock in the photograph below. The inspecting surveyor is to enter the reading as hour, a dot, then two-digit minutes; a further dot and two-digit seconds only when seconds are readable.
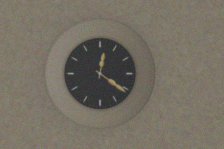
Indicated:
12.21
